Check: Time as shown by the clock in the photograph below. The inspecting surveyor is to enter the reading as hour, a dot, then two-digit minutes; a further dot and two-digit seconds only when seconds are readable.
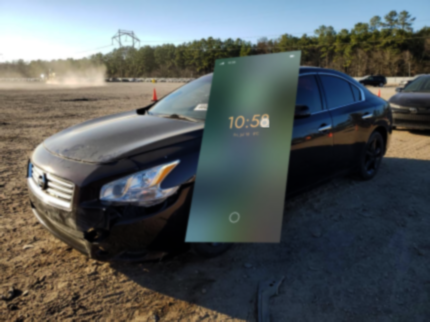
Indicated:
10.58
